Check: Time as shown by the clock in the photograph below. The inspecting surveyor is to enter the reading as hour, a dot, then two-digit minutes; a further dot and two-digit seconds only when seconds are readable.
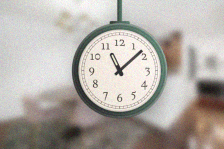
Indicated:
11.08
